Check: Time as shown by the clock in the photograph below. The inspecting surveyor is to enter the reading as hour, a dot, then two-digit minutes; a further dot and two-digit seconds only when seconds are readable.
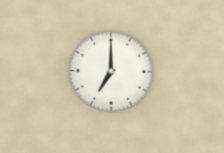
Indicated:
7.00
